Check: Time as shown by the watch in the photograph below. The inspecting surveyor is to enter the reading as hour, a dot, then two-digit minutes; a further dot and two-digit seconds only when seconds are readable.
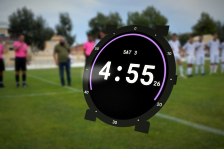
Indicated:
4.55
